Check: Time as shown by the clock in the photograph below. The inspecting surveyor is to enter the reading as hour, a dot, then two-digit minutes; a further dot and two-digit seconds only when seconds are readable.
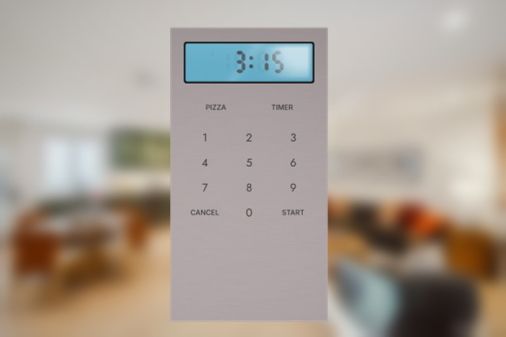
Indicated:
3.15
